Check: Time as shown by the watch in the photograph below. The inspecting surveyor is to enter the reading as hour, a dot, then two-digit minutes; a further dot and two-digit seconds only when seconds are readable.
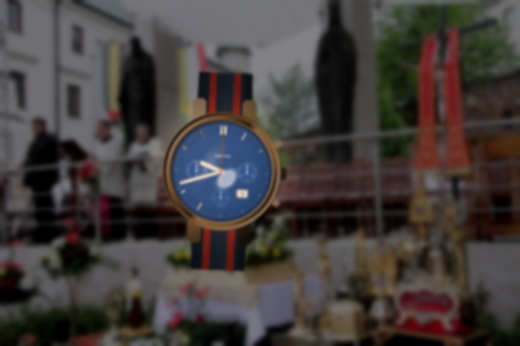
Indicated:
9.42
